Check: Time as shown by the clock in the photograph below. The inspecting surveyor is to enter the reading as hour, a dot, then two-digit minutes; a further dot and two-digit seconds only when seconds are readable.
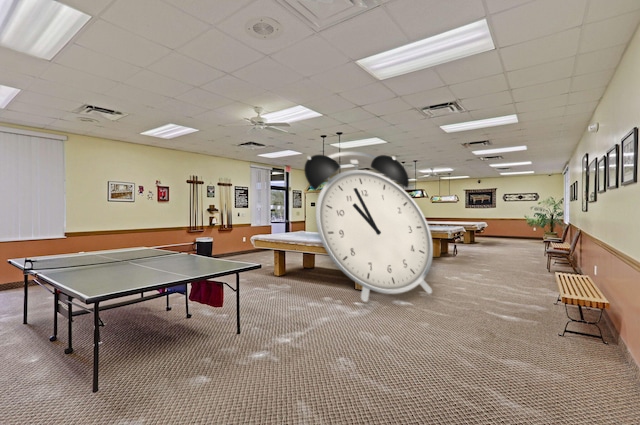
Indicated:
10.58
